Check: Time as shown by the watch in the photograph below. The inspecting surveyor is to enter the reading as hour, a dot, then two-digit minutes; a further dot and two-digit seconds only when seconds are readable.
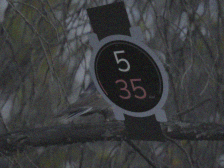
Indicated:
5.35
